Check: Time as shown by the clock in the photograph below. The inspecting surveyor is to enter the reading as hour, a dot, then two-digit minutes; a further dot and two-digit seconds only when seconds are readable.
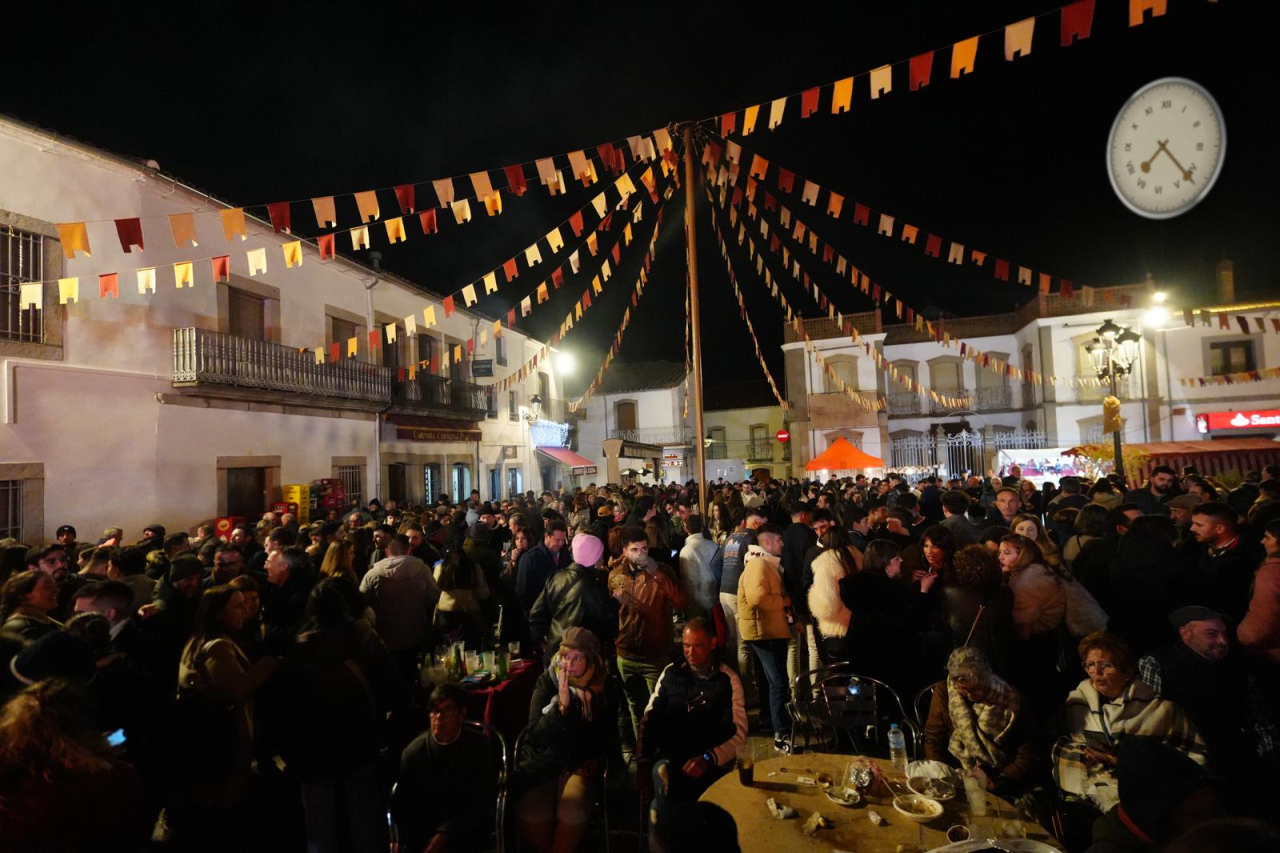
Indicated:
7.22
